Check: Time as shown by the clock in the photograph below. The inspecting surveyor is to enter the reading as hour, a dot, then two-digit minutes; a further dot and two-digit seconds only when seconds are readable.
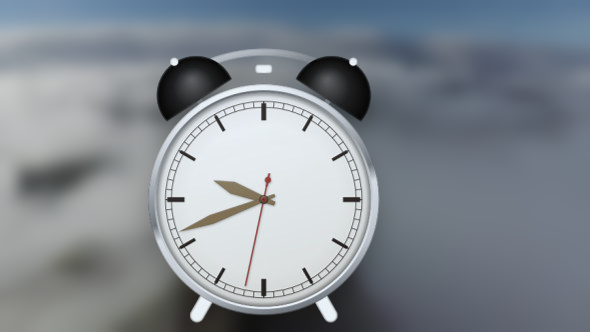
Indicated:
9.41.32
